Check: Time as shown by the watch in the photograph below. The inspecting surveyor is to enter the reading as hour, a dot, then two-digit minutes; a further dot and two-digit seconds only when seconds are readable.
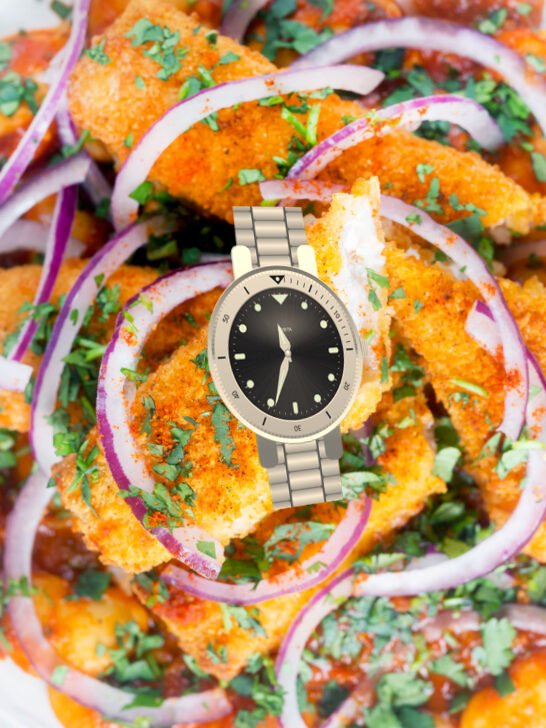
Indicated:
11.34
